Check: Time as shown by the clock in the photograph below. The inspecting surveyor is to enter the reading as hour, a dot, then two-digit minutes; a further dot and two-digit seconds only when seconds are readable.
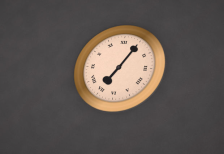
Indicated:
7.05
